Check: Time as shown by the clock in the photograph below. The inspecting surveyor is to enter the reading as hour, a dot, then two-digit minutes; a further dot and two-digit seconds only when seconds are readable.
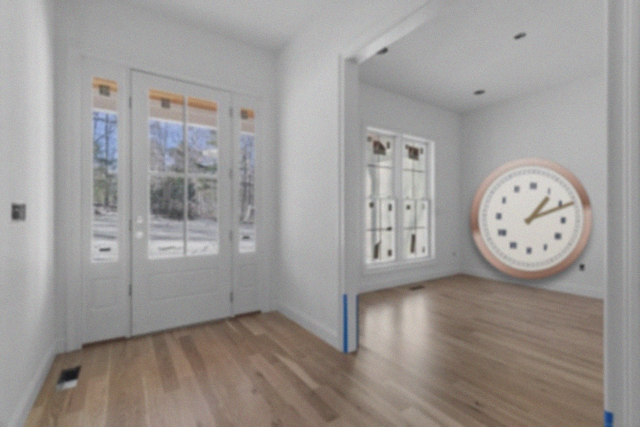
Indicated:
1.11
